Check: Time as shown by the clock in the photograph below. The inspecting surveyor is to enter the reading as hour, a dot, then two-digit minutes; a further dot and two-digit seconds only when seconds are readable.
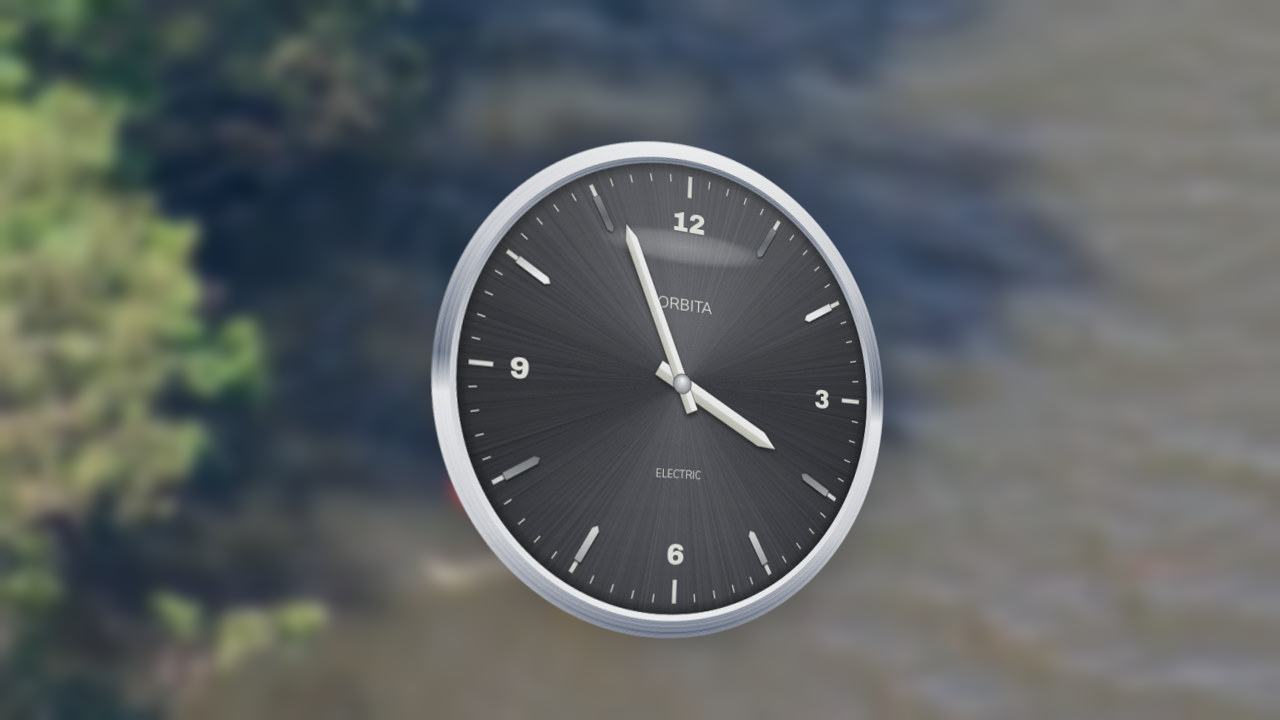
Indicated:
3.56
